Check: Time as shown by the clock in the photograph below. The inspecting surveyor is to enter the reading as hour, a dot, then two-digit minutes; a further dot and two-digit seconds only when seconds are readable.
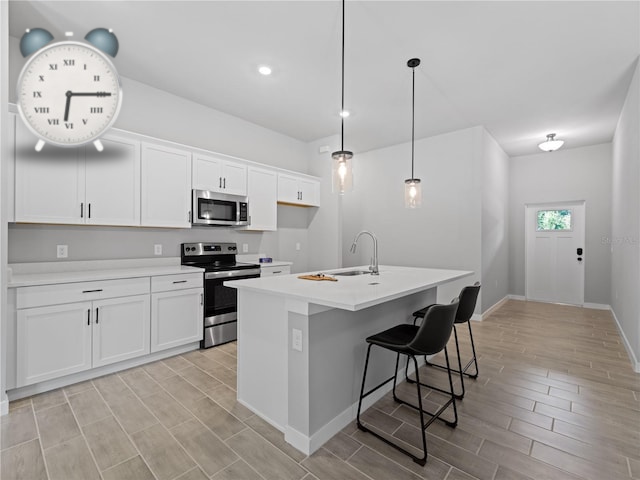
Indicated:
6.15
